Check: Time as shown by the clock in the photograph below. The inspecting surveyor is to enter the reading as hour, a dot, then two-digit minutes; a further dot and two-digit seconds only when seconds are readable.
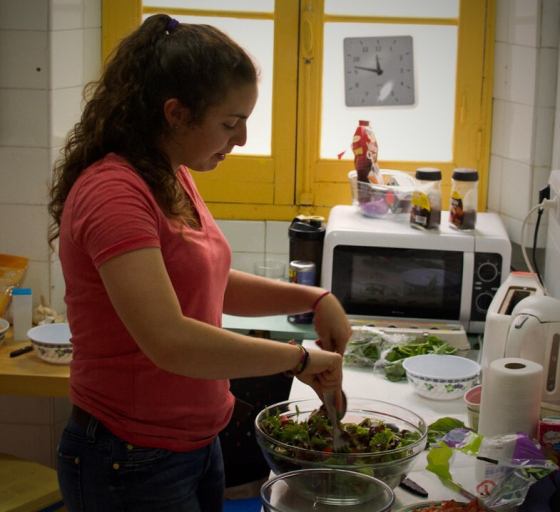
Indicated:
11.47
